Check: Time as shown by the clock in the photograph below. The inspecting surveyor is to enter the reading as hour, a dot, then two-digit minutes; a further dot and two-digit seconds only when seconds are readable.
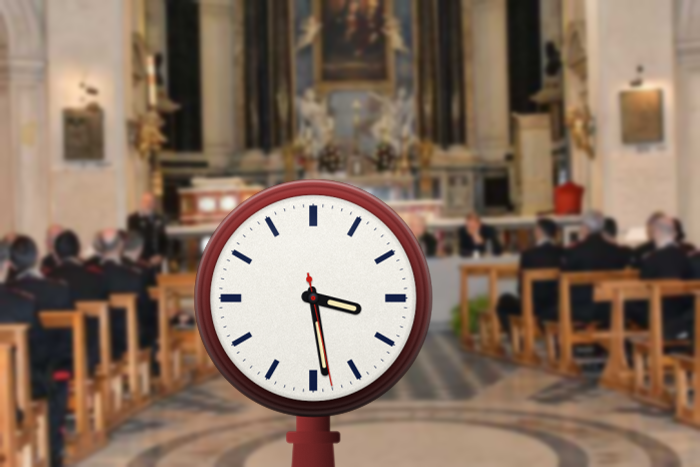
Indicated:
3.28.28
